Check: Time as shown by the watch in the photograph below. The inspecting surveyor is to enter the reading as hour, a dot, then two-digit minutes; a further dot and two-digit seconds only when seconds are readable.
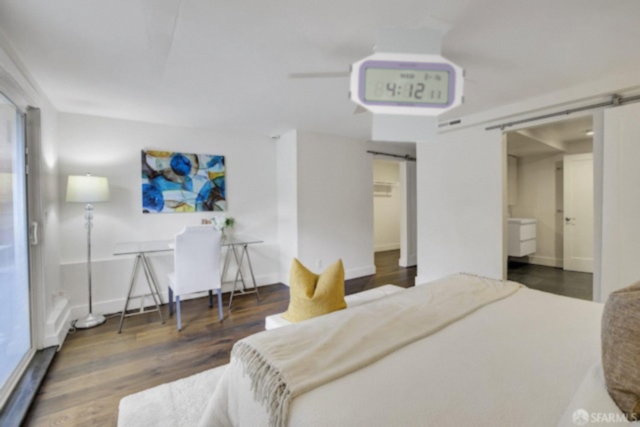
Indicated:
4.12
